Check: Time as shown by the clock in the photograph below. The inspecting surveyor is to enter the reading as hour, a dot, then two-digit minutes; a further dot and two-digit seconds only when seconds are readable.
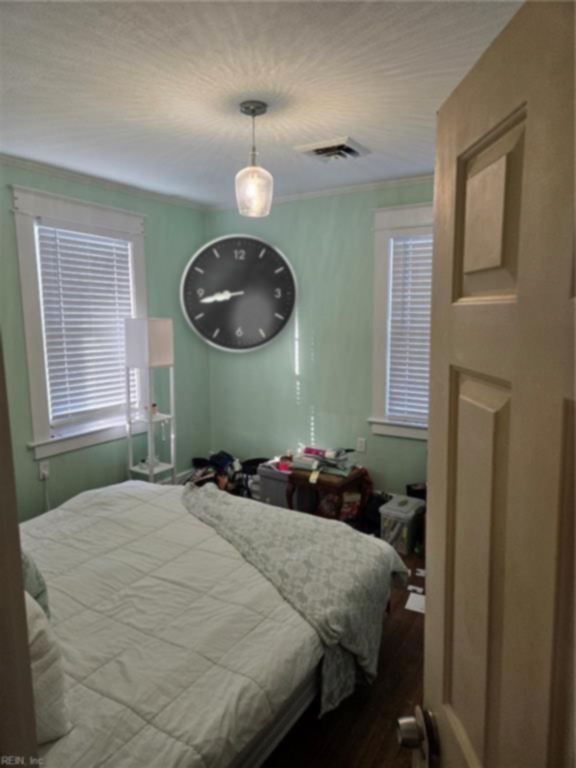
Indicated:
8.43
